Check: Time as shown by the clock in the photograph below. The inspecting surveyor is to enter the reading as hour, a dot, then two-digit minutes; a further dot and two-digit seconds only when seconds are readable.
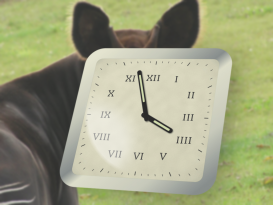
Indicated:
3.57
